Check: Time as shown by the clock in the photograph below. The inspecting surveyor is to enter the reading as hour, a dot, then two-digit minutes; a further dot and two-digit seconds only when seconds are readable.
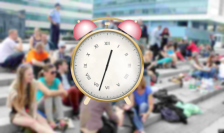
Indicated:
12.33
